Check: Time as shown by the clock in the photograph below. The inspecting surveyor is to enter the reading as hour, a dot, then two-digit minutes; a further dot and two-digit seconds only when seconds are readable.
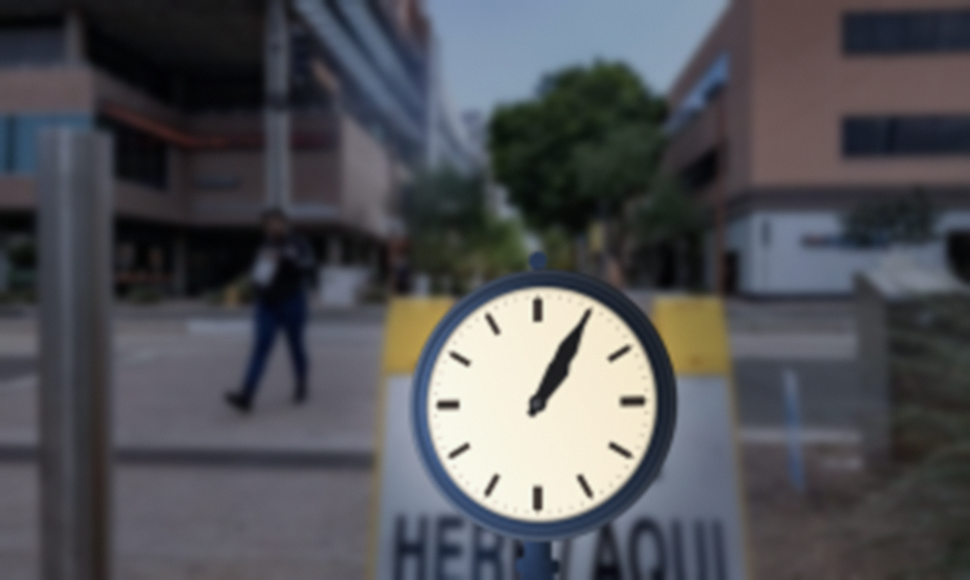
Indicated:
1.05
